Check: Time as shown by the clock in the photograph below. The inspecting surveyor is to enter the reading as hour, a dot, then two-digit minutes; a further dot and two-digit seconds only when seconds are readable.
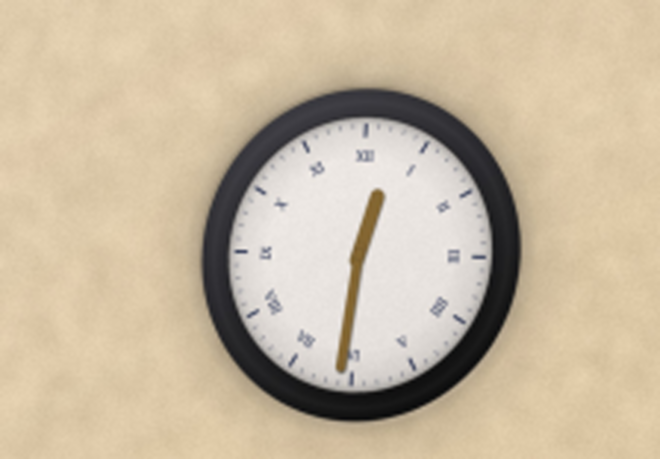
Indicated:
12.31
